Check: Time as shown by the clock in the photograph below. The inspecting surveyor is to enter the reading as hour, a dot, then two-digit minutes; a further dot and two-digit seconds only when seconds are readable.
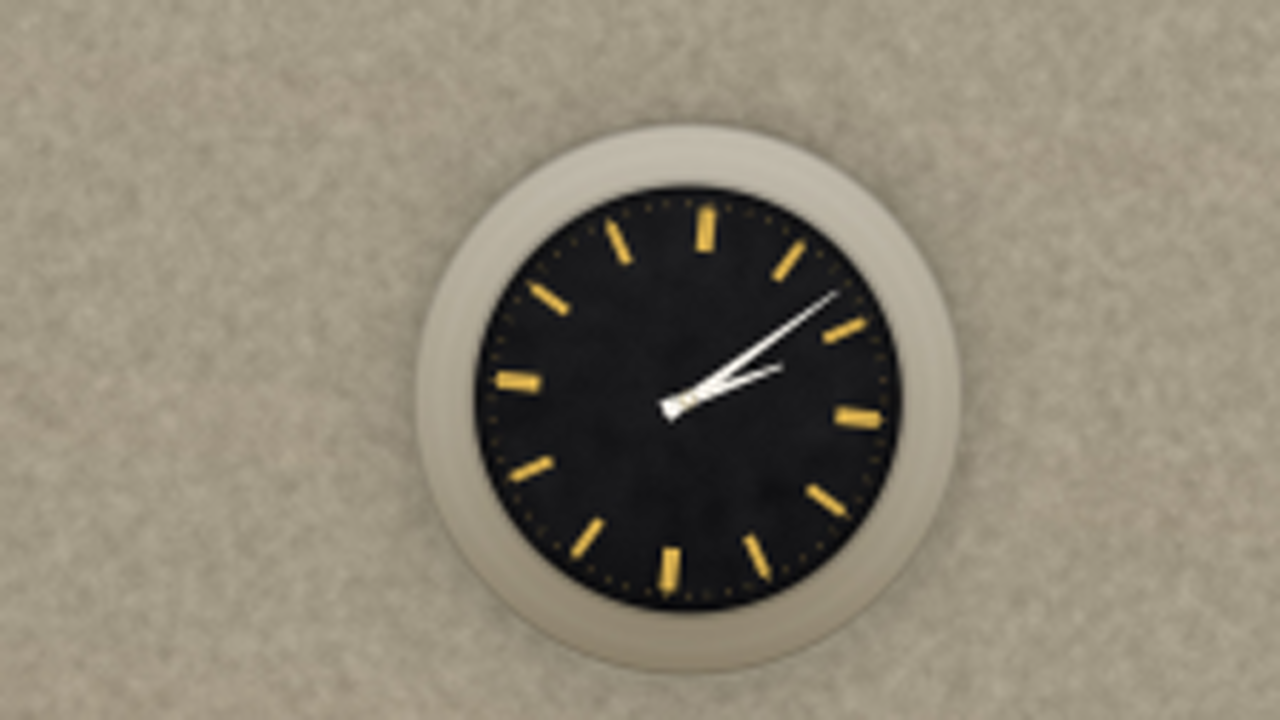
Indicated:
2.08
